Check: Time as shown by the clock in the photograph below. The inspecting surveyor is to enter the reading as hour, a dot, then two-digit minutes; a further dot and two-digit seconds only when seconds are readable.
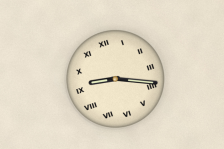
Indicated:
9.19
